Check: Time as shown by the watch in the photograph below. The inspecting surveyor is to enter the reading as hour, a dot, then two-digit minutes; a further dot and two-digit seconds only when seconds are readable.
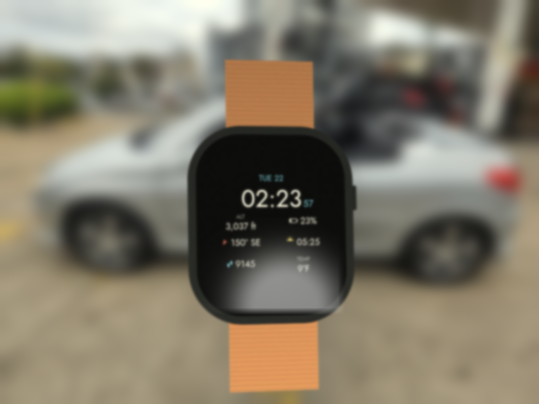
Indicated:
2.23
